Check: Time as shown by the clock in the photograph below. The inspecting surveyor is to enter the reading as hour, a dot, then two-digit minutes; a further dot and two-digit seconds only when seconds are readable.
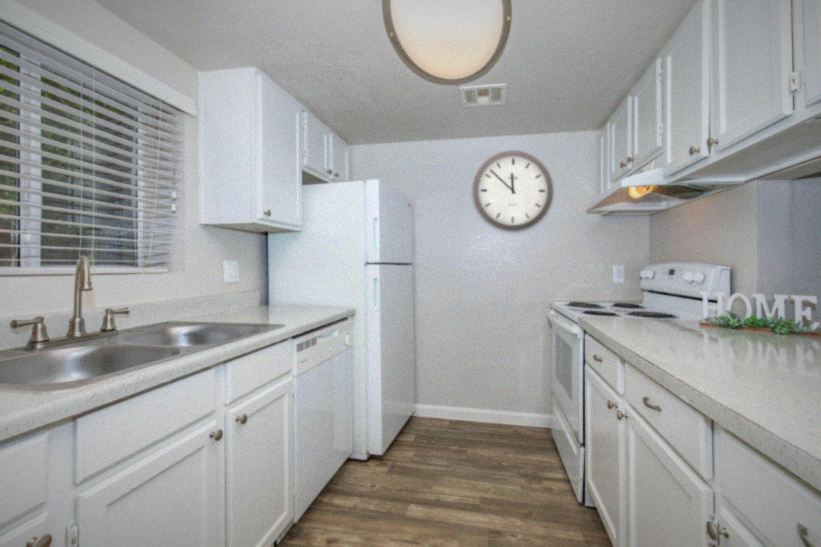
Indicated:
11.52
